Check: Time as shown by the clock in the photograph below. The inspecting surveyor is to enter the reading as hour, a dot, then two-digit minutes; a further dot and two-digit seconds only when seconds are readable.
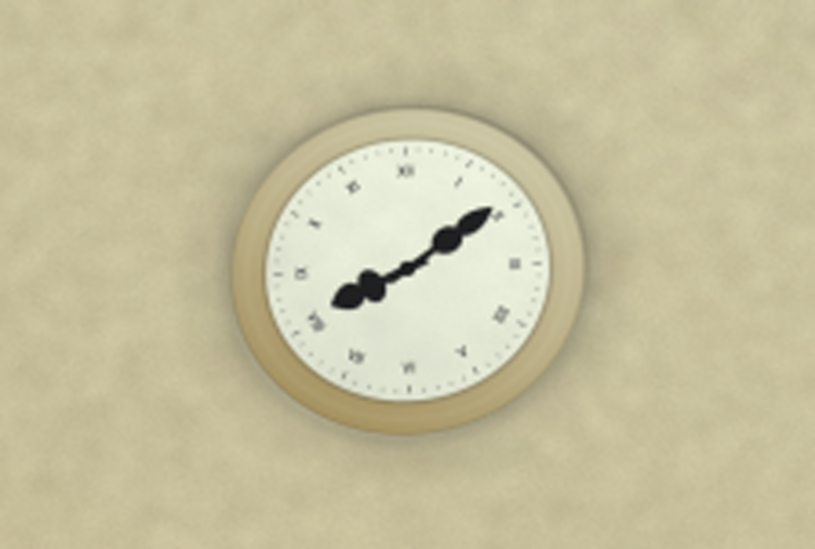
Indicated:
8.09
